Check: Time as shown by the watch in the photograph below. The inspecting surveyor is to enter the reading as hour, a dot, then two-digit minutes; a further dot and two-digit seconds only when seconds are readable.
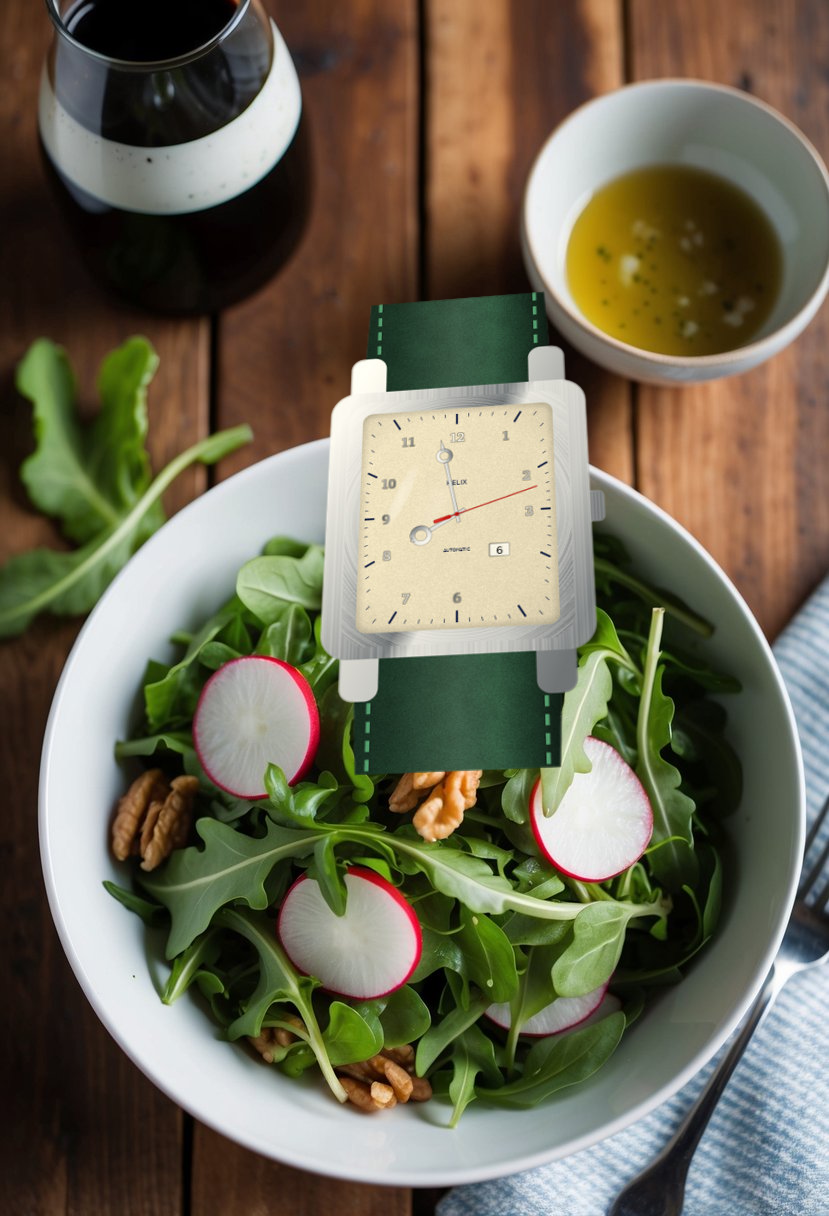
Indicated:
7.58.12
